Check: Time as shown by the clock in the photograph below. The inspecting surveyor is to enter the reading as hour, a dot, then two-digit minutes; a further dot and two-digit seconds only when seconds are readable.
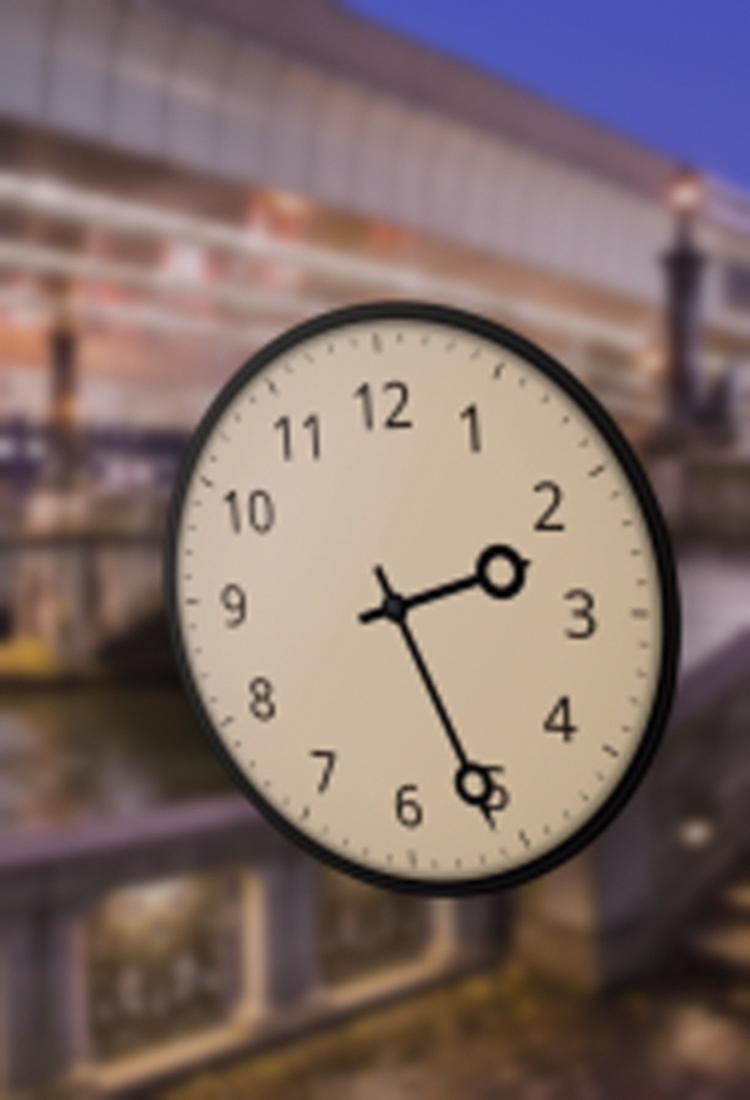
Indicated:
2.26
